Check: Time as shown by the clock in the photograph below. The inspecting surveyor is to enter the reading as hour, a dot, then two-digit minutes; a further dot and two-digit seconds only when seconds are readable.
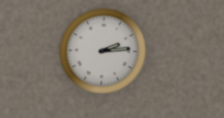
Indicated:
2.14
